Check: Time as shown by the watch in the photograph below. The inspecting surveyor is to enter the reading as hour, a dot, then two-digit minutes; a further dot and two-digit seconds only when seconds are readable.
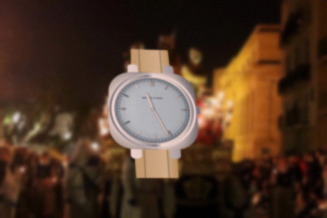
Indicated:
11.26
